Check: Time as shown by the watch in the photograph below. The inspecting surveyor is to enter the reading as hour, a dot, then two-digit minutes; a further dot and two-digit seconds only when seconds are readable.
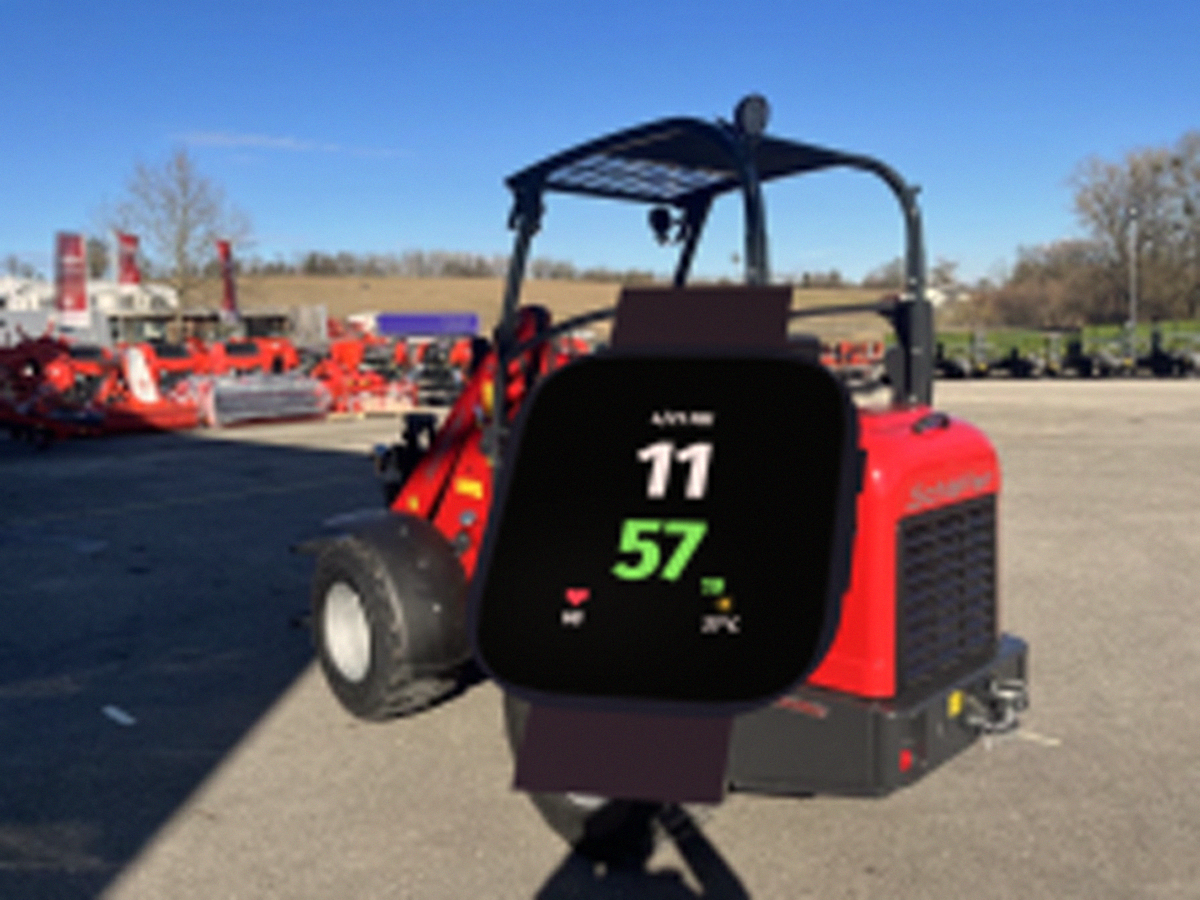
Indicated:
11.57
